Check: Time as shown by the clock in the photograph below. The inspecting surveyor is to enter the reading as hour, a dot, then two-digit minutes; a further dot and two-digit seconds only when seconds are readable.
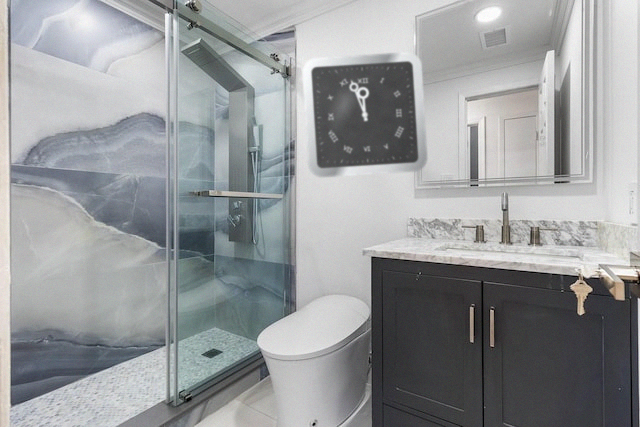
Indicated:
11.57
